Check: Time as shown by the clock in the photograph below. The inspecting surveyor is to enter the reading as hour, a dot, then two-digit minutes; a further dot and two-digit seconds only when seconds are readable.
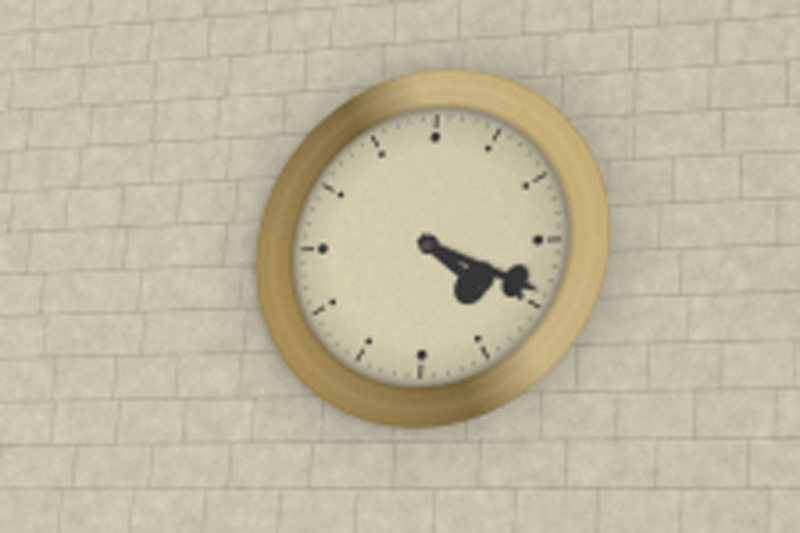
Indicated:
4.19
